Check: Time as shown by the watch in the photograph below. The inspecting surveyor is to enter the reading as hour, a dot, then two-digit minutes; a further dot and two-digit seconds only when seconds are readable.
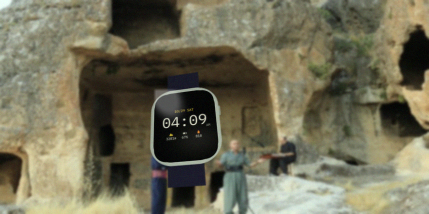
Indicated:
4.09
